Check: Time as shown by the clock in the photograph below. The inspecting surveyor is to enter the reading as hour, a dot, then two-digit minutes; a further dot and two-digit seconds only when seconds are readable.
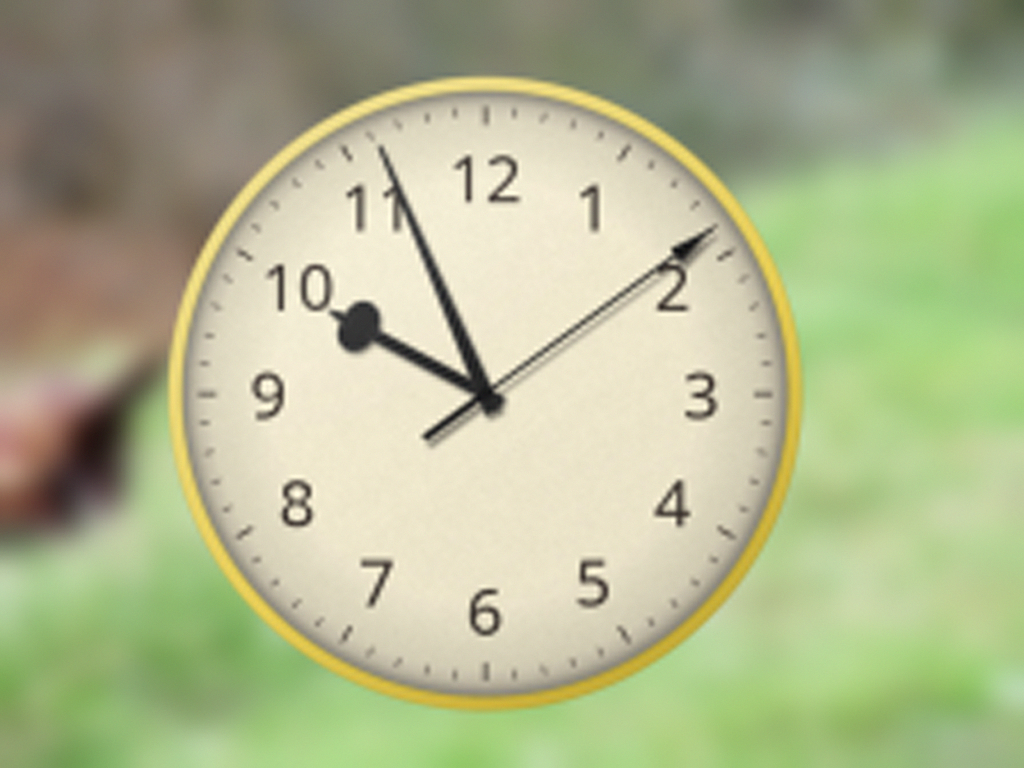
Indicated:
9.56.09
